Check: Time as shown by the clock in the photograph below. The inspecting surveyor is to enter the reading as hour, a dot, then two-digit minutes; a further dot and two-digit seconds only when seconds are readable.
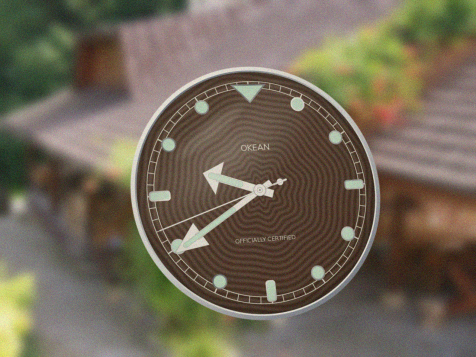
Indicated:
9.39.42
